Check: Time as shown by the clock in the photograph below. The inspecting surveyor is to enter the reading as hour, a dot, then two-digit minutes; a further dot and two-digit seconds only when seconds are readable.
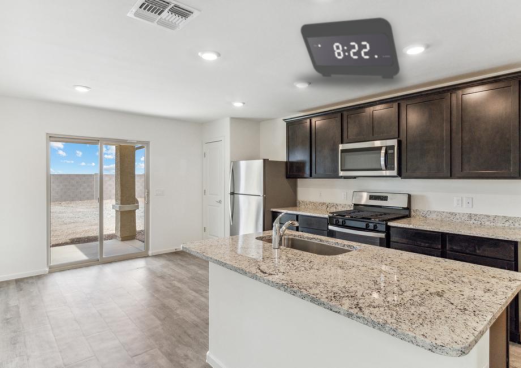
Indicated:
8.22
